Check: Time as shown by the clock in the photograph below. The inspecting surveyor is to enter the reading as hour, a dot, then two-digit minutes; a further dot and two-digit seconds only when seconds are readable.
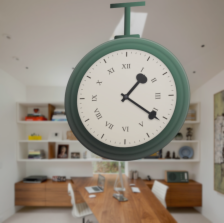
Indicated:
1.21
